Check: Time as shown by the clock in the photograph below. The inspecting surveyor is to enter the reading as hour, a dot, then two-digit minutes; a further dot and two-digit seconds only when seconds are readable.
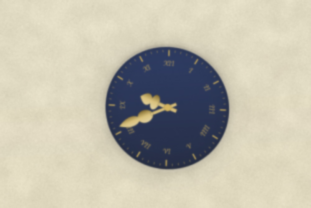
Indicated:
9.41
